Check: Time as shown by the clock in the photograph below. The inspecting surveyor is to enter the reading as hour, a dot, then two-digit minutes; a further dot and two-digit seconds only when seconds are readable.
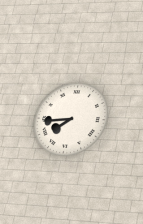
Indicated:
7.44
